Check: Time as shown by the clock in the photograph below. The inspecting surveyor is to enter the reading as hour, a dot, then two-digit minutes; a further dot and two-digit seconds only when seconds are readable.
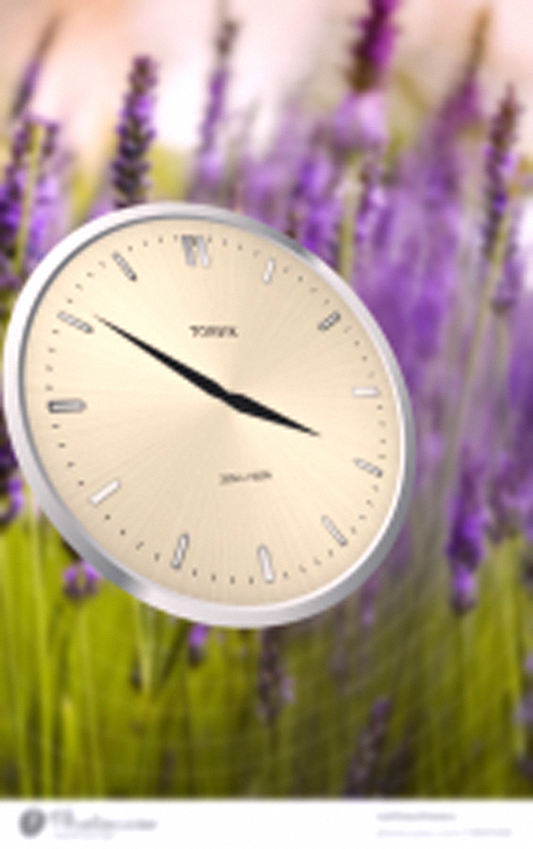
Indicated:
3.51
